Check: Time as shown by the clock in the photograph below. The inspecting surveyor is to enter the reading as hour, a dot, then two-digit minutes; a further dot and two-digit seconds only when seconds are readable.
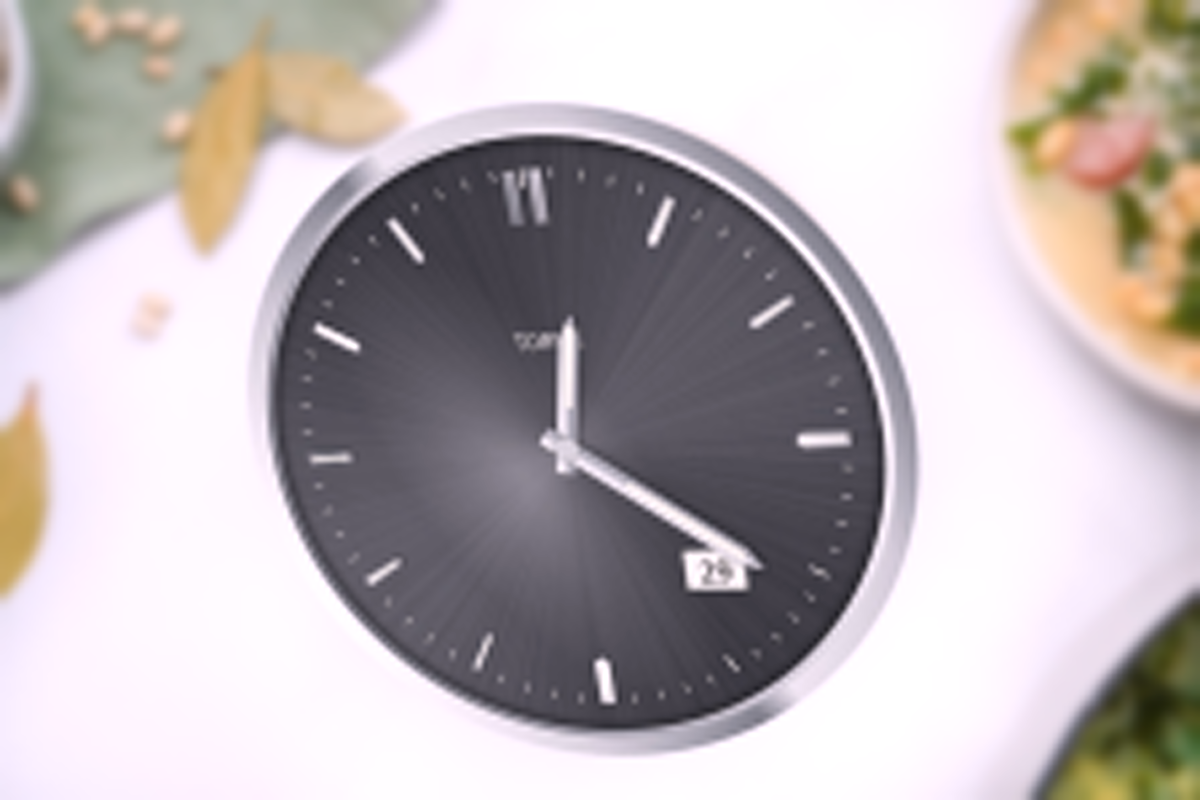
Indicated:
12.21
